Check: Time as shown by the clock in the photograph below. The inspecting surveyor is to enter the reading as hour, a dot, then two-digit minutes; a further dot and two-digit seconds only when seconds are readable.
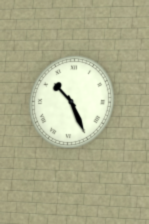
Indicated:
10.25
